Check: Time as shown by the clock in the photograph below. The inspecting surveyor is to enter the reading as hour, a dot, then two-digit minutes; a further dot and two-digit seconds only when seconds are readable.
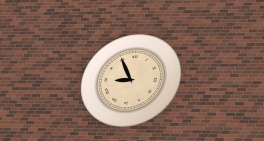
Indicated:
8.55
